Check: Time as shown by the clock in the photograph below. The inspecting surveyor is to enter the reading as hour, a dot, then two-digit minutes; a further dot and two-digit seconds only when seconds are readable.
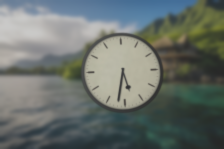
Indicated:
5.32
